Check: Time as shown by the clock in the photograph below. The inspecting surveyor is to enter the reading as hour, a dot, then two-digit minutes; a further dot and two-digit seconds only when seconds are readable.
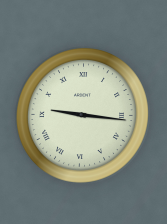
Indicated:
9.16
